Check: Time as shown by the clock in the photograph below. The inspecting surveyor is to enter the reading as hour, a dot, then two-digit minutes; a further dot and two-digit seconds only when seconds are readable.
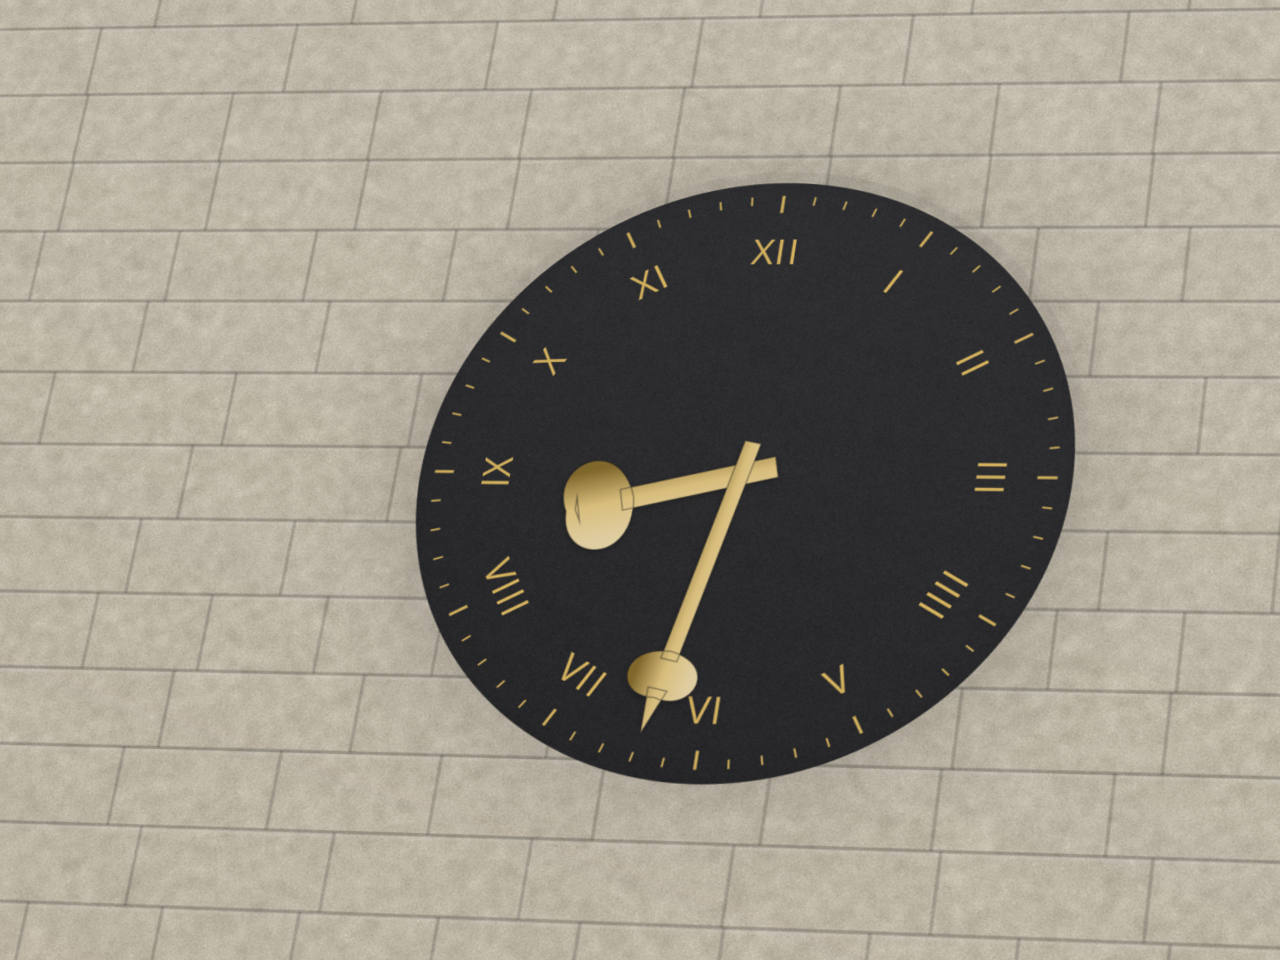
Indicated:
8.32
